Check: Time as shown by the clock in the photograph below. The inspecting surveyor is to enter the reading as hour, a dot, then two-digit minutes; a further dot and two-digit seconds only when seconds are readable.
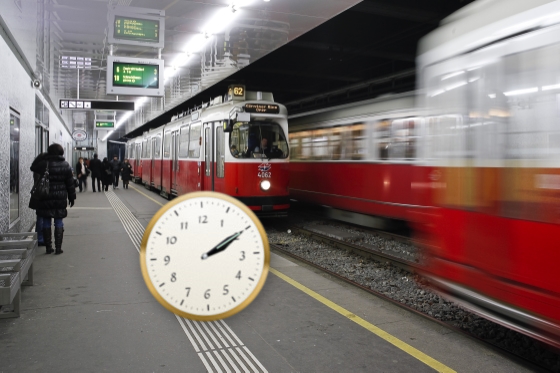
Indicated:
2.10
